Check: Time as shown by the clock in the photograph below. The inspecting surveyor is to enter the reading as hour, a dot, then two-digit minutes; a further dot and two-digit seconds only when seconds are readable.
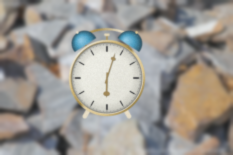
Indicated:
6.03
